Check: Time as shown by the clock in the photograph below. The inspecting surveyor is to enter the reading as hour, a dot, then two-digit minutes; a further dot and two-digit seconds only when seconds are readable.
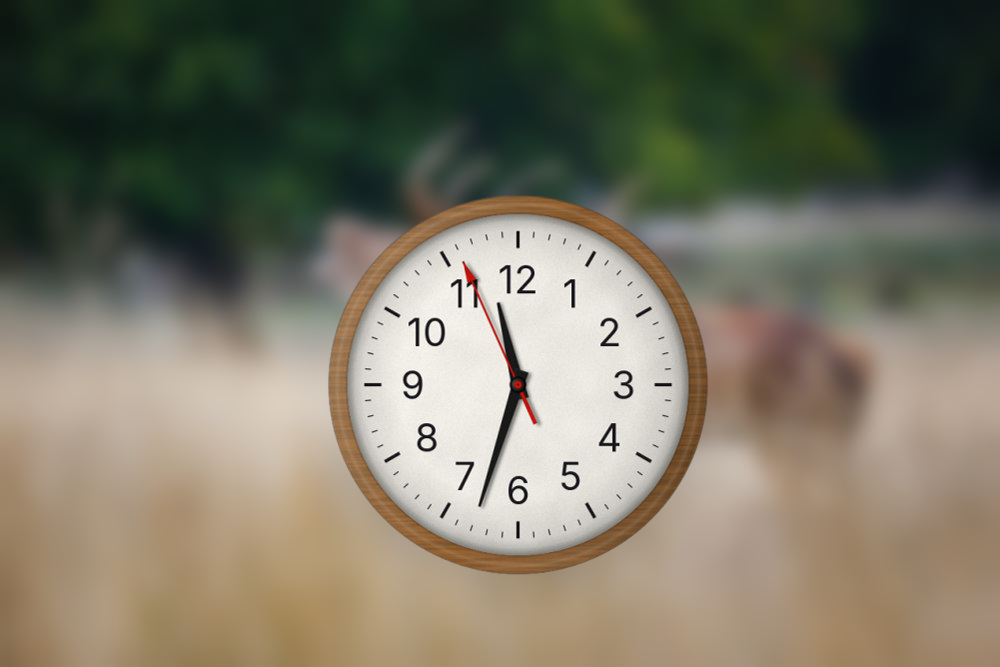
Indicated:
11.32.56
